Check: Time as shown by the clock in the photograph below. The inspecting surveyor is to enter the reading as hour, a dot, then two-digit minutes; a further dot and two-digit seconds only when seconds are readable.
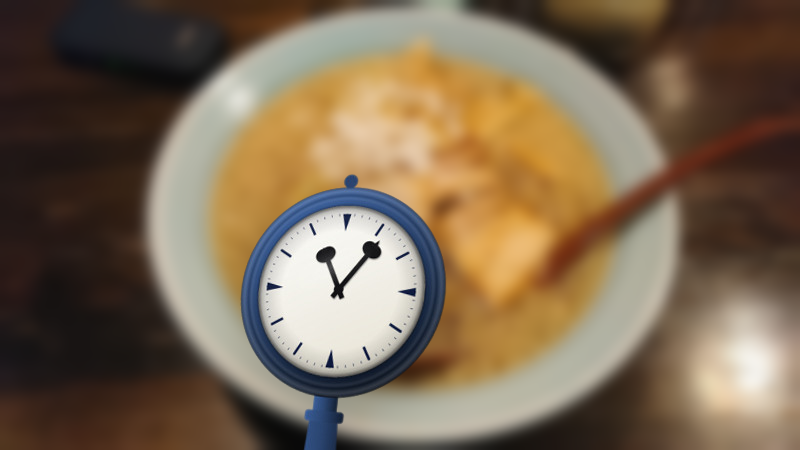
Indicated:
11.06
